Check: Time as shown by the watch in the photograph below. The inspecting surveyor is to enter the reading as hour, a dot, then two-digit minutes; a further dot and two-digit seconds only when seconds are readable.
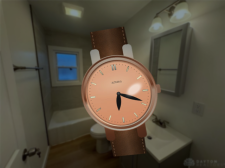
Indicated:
6.19
